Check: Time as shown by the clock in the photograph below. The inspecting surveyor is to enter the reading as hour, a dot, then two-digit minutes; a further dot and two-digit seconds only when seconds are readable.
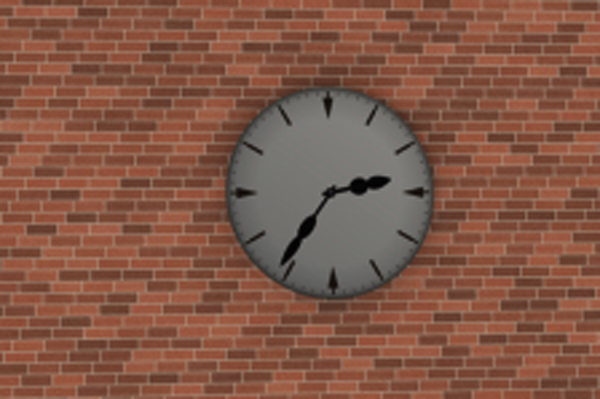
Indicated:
2.36
